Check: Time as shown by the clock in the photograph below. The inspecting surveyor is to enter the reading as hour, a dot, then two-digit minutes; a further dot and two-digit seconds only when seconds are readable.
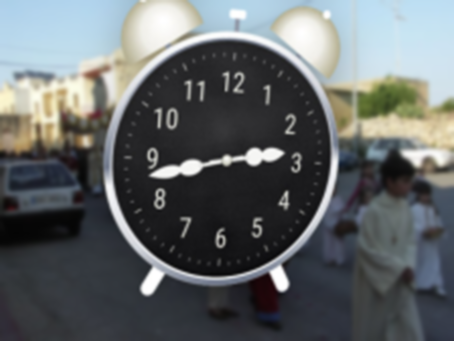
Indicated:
2.43
